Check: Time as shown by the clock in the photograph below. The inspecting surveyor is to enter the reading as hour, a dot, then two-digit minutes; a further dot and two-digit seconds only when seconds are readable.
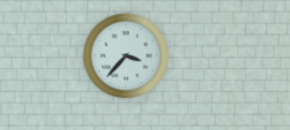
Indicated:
3.37
